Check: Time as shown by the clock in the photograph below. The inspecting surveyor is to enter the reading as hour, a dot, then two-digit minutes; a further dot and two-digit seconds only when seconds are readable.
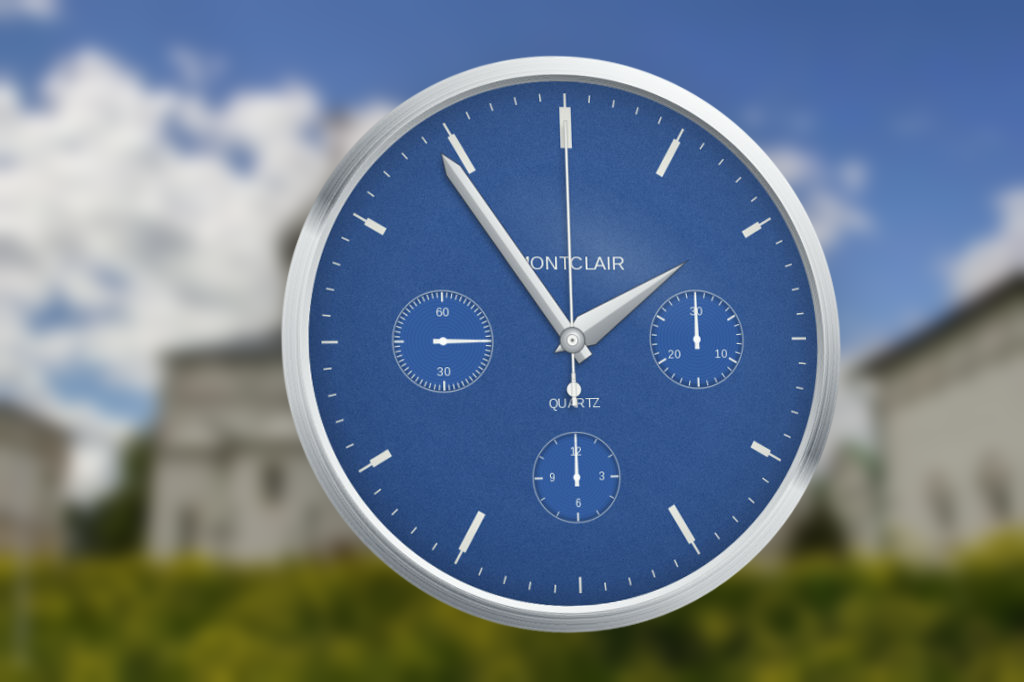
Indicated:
1.54.15
